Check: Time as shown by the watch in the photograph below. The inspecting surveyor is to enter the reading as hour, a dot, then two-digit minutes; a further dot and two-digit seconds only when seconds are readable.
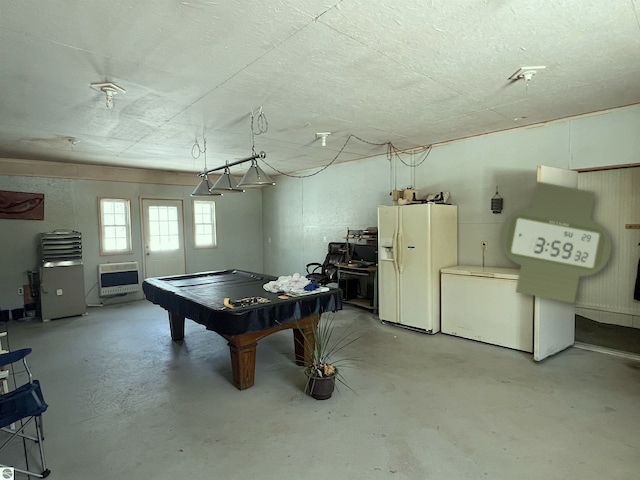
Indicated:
3.59.32
